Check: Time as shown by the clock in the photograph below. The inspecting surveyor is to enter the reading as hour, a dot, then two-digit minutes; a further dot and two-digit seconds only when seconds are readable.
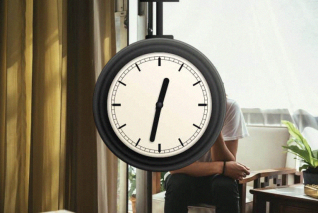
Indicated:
12.32
